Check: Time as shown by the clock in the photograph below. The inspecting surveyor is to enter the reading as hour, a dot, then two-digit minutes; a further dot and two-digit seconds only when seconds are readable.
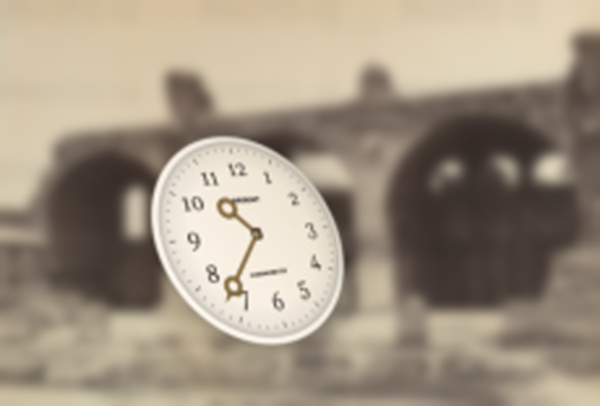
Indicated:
10.37
